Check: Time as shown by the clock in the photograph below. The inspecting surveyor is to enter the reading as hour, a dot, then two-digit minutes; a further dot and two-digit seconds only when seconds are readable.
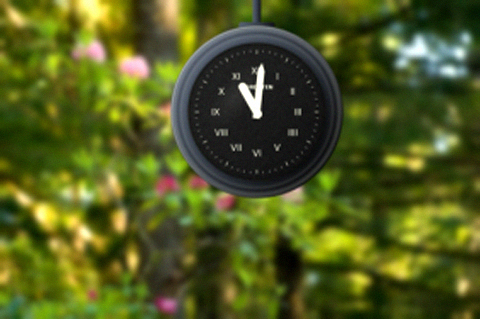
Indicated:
11.01
